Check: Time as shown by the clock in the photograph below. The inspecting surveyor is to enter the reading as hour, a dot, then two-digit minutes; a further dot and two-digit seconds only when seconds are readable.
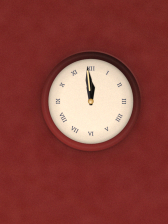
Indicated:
11.59
